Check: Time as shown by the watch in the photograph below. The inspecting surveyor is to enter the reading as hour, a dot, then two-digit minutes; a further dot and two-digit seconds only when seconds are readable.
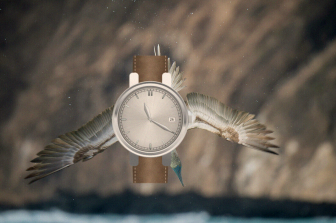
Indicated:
11.20
